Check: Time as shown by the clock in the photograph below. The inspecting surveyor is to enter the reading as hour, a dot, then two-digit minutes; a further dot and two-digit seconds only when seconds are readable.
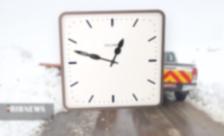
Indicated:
12.48
